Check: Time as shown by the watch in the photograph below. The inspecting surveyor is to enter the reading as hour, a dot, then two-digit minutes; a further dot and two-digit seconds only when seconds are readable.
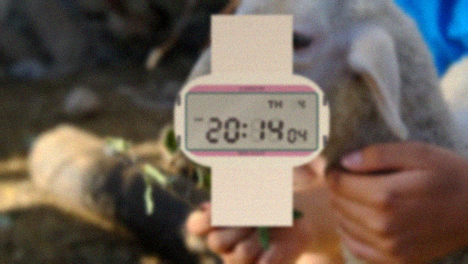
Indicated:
20.14.04
